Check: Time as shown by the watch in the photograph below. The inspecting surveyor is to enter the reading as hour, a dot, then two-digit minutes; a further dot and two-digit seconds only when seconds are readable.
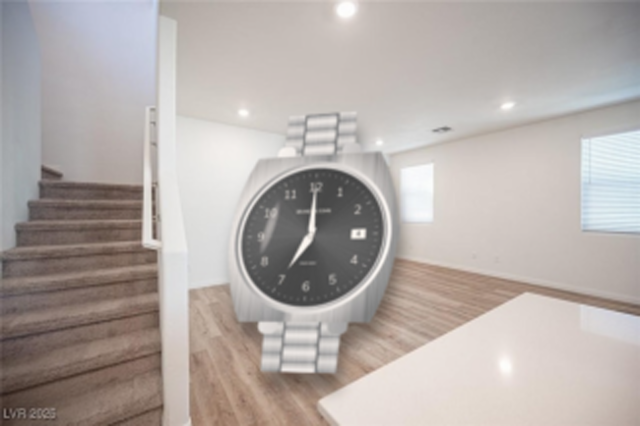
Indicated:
7.00
